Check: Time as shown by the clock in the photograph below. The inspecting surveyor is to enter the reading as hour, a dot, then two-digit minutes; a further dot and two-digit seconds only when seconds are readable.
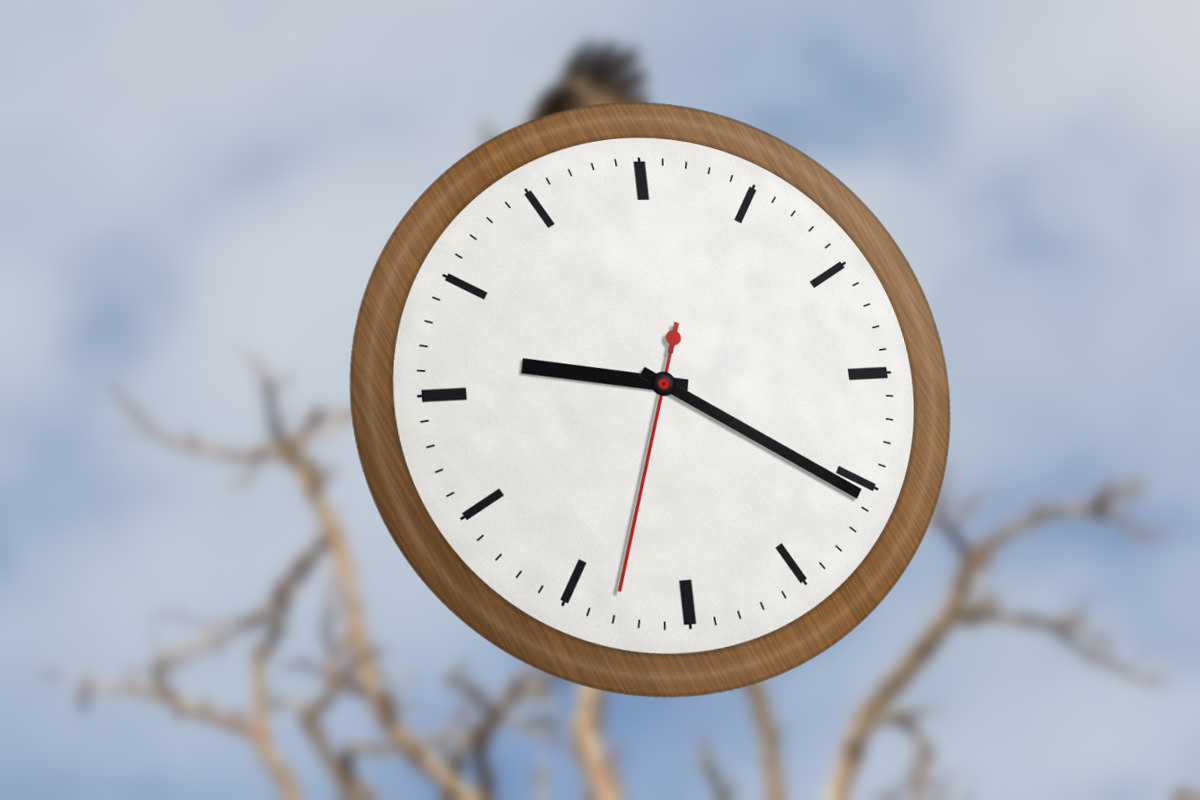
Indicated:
9.20.33
